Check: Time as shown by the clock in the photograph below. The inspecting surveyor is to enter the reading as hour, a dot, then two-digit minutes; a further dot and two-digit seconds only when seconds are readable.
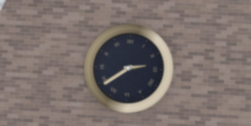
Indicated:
2.39
